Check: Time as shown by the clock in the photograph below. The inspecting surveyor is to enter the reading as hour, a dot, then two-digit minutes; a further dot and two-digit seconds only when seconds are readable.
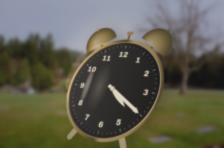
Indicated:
4.20
